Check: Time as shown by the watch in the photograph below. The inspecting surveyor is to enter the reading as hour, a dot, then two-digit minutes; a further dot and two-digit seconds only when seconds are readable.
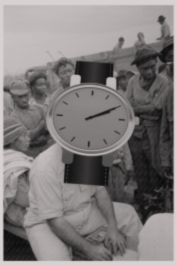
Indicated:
2.10
